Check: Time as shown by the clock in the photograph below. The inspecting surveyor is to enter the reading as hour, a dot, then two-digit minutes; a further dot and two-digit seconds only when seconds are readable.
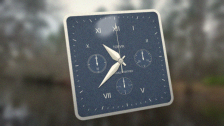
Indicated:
10.38
